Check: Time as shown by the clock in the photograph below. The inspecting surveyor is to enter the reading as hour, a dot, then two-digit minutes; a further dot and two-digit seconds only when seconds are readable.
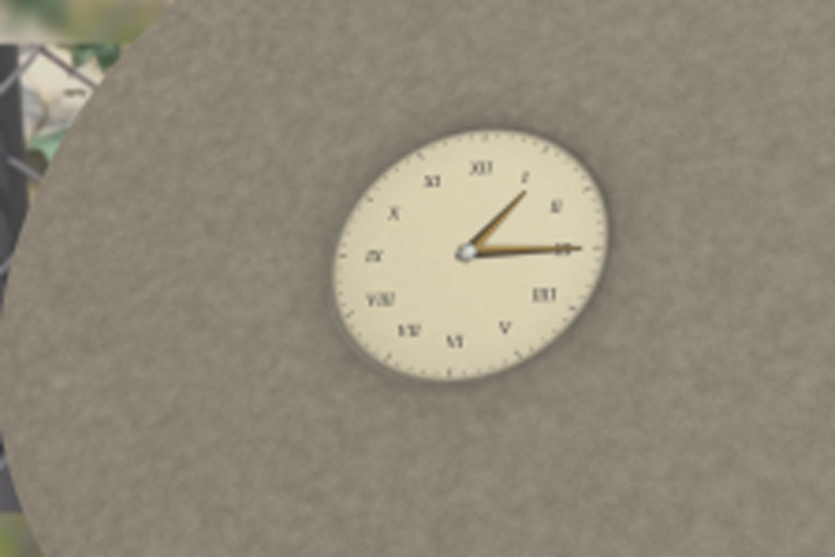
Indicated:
1.15
